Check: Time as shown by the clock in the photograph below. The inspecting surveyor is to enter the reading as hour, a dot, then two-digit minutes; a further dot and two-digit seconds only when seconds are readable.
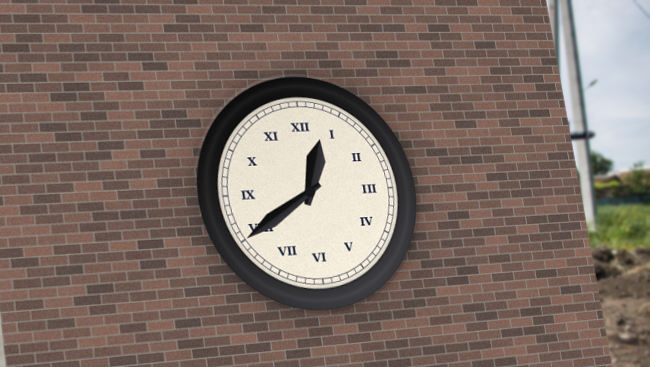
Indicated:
12.40
